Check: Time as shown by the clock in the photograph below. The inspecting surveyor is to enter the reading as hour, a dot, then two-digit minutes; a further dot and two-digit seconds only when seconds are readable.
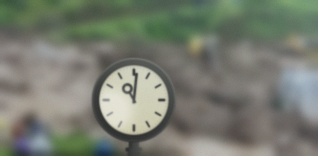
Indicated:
11.01
